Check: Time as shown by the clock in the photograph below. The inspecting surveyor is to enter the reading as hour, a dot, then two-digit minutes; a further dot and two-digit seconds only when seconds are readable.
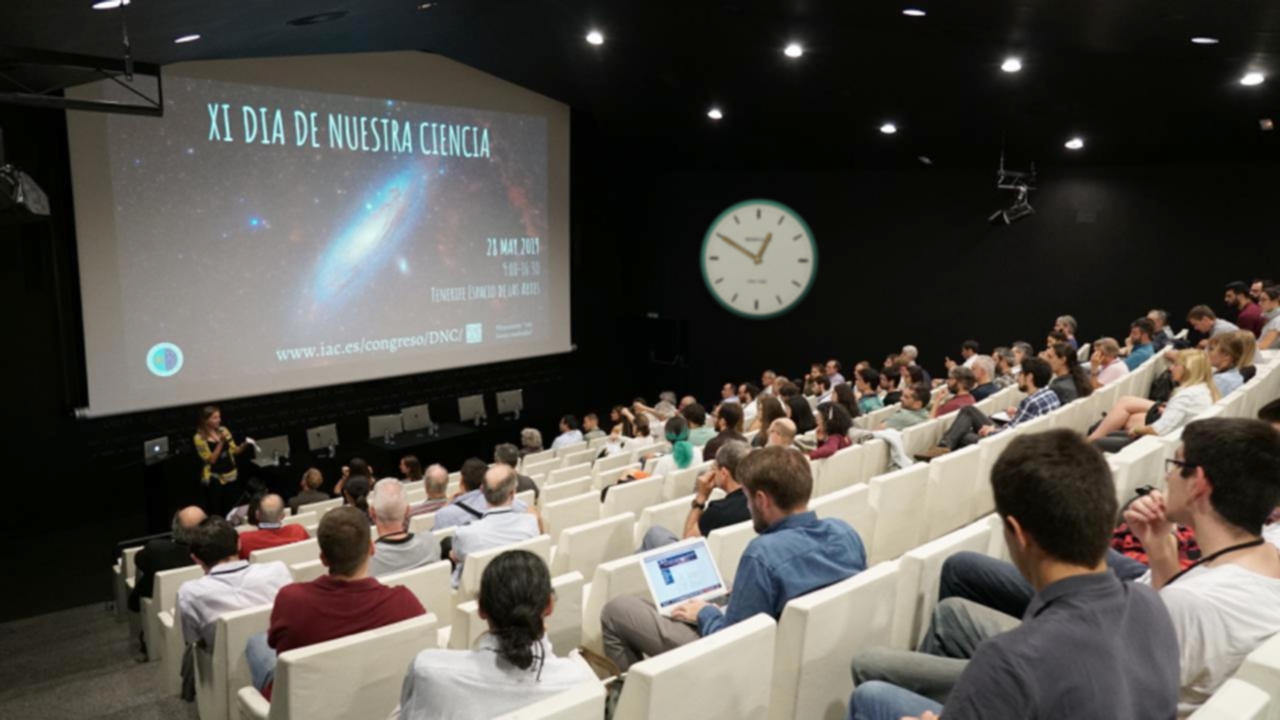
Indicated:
12.50
